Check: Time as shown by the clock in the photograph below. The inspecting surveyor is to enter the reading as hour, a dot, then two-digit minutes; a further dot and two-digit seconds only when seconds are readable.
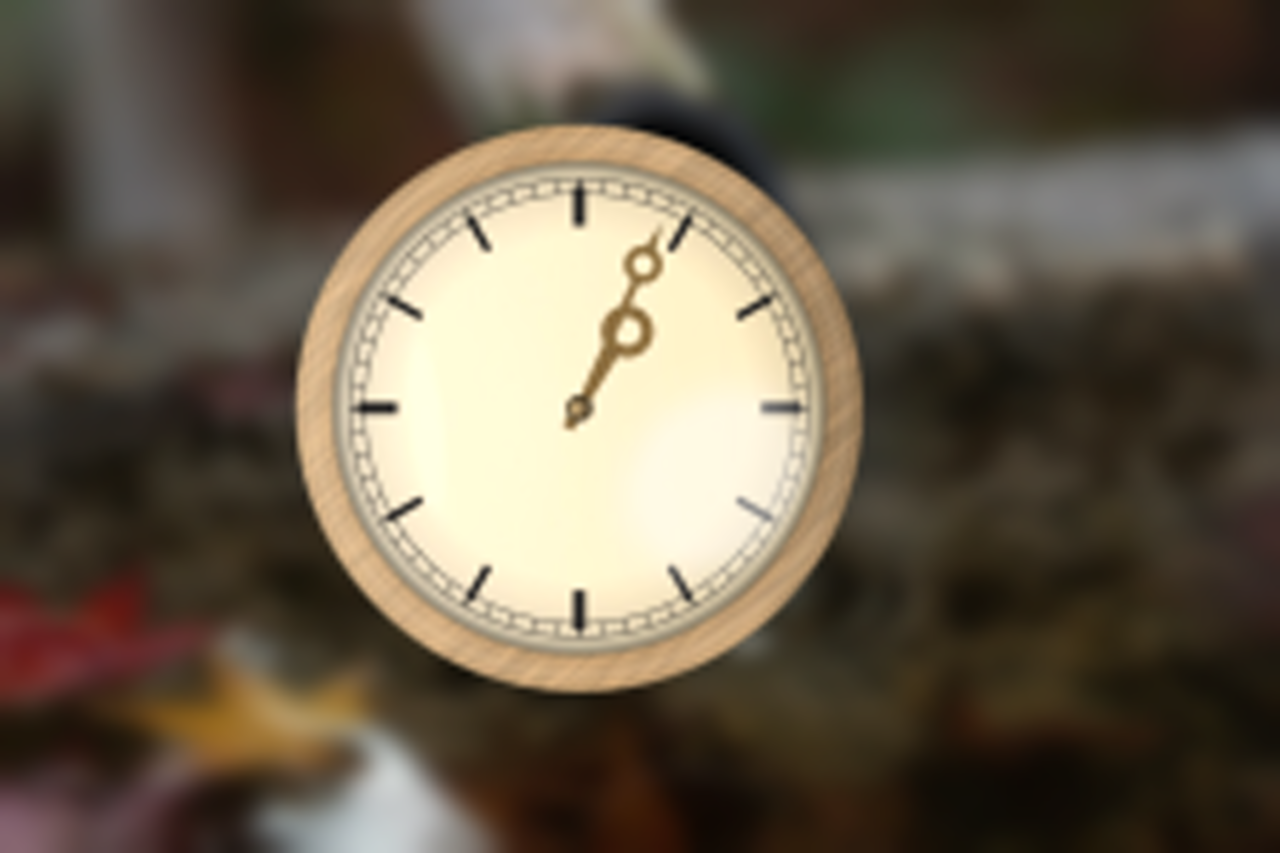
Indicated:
1.04
